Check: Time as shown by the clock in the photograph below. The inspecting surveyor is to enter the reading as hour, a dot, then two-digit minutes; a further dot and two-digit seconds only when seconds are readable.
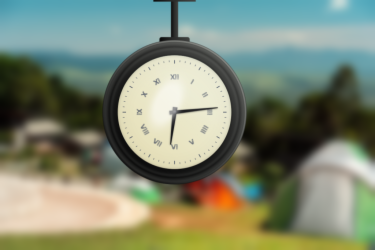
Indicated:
6.14
